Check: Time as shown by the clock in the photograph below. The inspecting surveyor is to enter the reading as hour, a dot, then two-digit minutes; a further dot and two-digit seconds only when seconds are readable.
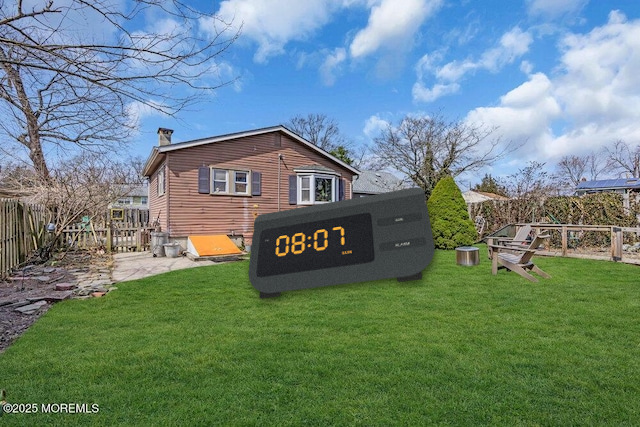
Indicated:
8.07
